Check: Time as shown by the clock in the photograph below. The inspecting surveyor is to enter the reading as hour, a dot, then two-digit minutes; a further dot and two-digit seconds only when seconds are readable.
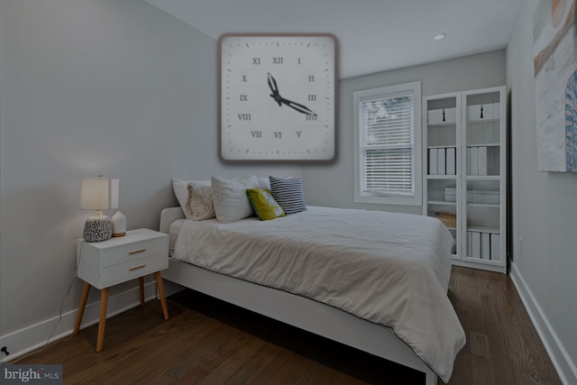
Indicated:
11.19
